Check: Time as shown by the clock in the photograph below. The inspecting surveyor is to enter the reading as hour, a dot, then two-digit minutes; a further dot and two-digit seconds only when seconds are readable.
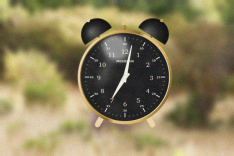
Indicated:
7.02
